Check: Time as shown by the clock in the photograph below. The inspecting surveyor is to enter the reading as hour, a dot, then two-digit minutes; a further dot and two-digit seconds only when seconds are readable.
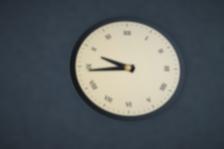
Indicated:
9.44
